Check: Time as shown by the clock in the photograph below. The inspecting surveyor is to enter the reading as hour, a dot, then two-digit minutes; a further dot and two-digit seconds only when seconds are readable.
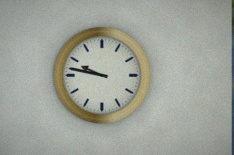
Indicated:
9.47
